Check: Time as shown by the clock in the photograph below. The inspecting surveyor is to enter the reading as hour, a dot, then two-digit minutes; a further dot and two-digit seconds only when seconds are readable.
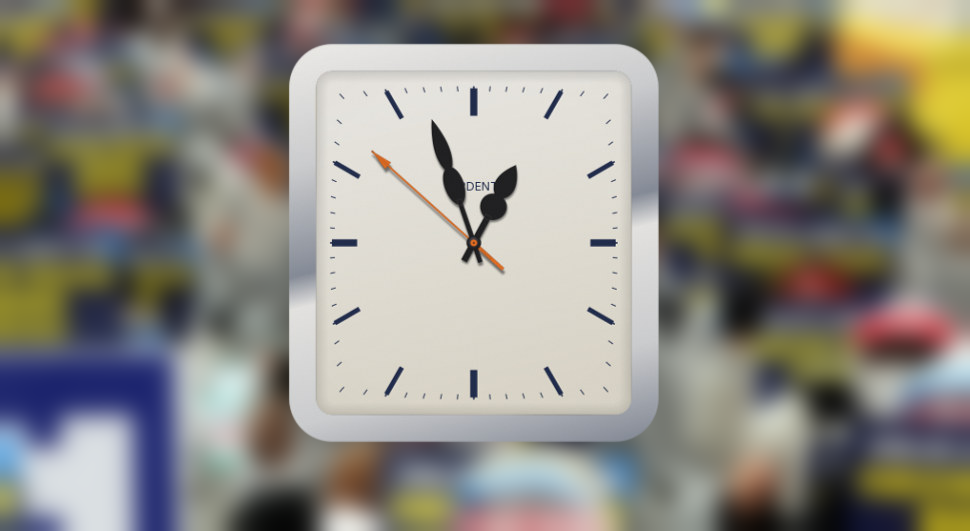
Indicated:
12.56.52
